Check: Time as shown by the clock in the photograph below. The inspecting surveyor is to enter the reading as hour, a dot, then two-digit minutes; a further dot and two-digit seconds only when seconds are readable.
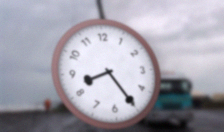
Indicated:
8.25
